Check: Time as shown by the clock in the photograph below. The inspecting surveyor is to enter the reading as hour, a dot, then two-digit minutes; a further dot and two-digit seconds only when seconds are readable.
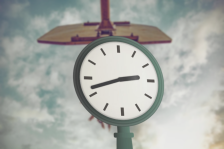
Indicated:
2.42
